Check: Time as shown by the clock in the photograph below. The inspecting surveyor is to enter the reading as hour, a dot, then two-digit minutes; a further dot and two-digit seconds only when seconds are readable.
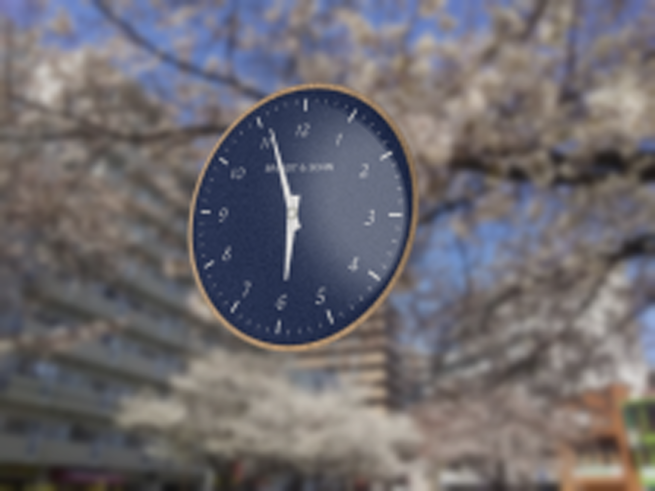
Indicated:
5.56
